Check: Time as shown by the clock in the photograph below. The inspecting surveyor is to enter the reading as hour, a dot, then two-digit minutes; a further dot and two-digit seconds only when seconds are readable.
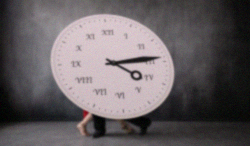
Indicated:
4.14
